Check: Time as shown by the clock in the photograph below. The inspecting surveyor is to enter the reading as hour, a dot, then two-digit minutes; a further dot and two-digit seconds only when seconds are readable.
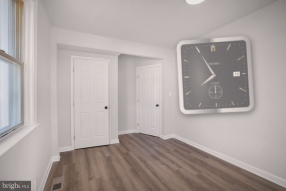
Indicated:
7.55
